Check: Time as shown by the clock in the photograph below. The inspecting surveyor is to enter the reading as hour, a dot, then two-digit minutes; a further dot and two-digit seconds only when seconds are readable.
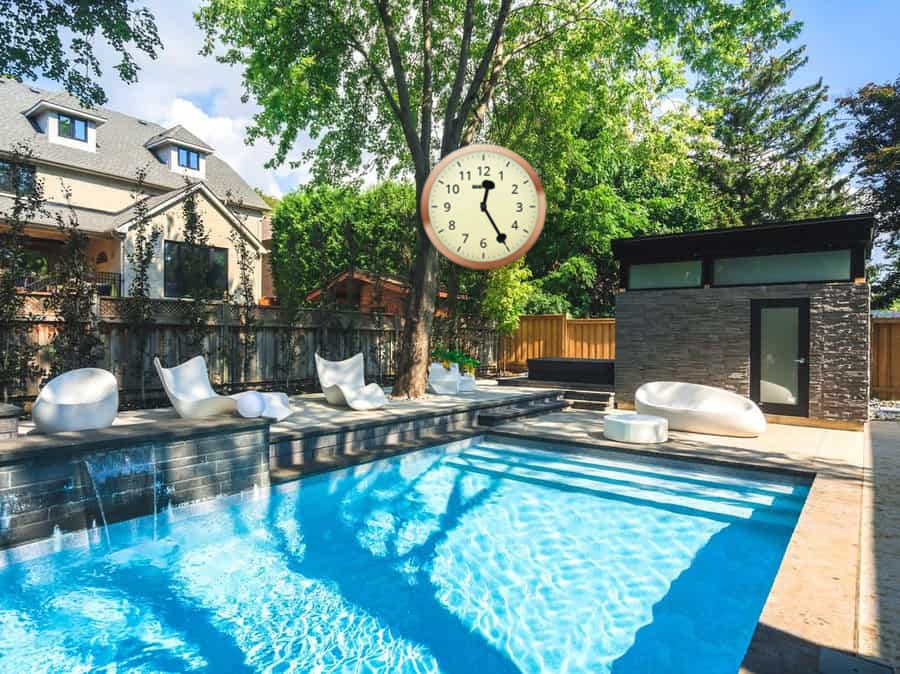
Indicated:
12.25
